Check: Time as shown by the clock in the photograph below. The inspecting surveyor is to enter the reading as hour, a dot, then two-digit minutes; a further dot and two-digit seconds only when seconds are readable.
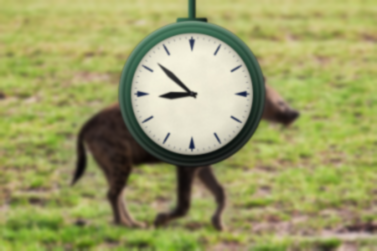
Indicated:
8.52
